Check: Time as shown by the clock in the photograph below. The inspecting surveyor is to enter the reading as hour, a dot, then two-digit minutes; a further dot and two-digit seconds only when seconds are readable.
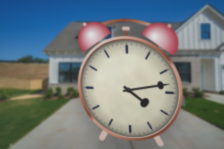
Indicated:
4.13
